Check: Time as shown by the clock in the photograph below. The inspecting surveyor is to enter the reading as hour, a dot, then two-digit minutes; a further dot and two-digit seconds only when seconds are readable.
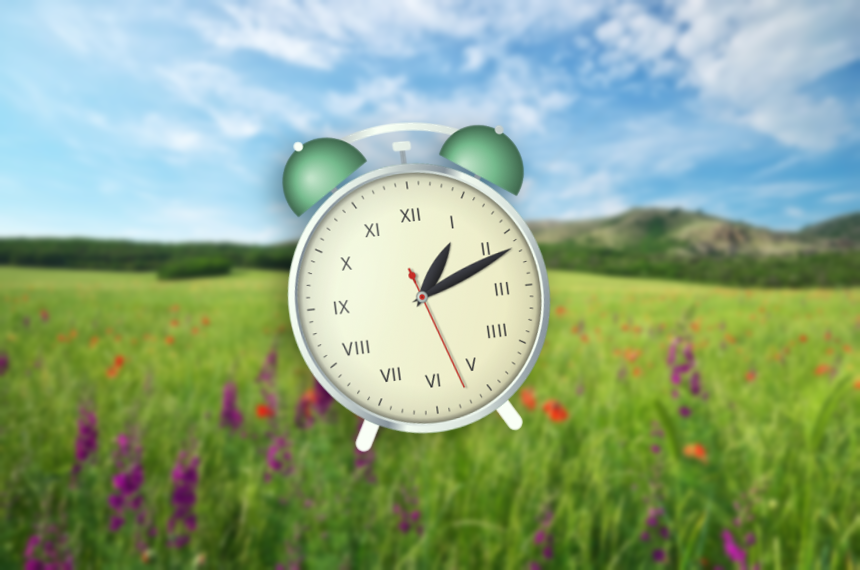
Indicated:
1.11.27
